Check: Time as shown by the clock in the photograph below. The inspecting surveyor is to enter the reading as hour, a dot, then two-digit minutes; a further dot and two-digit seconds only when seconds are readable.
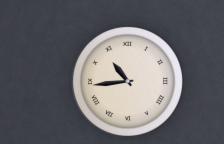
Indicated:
10.44
